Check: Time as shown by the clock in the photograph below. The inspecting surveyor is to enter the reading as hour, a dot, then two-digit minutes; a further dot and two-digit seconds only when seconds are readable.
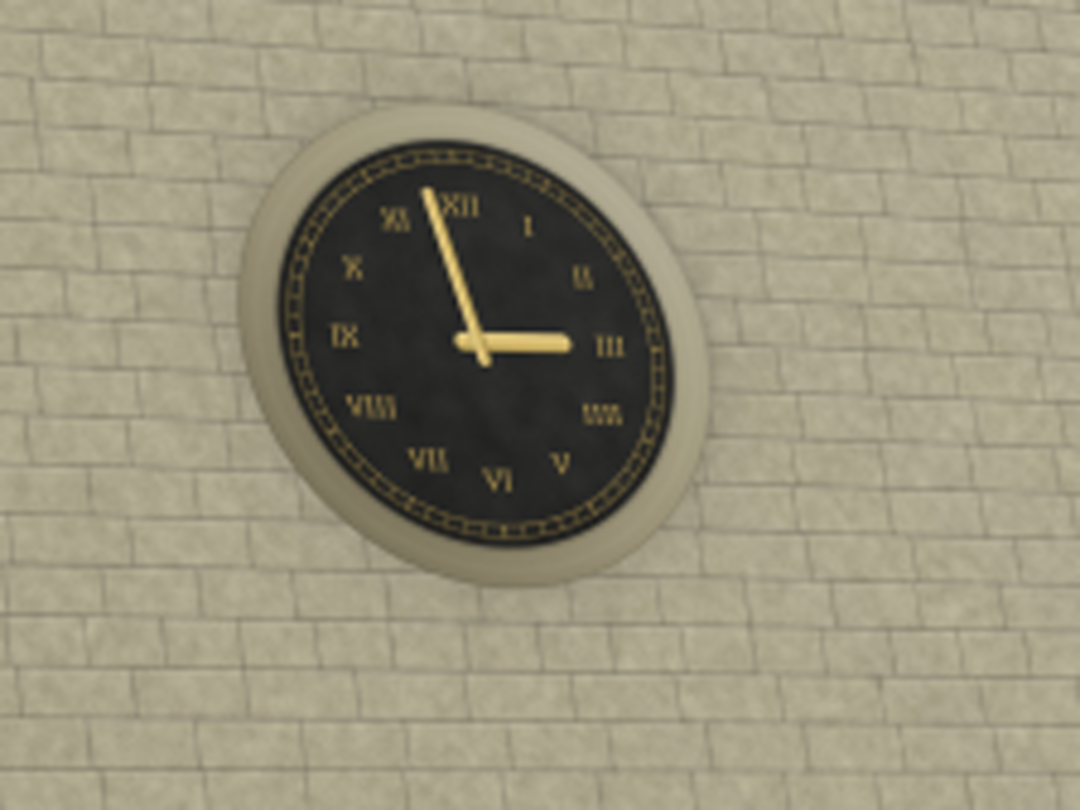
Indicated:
2.58
